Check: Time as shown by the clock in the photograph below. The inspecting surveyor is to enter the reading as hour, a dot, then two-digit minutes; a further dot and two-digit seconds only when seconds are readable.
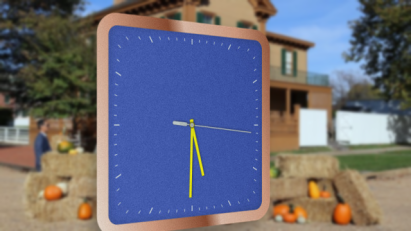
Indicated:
5.30.16
